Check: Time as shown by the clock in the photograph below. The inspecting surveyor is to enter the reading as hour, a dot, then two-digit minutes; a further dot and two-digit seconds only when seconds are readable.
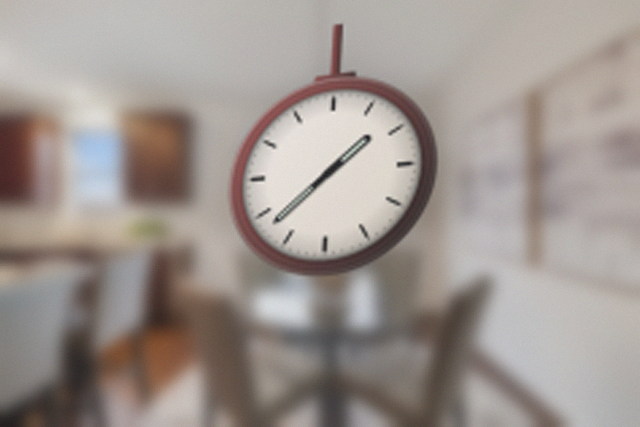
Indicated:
1.38
